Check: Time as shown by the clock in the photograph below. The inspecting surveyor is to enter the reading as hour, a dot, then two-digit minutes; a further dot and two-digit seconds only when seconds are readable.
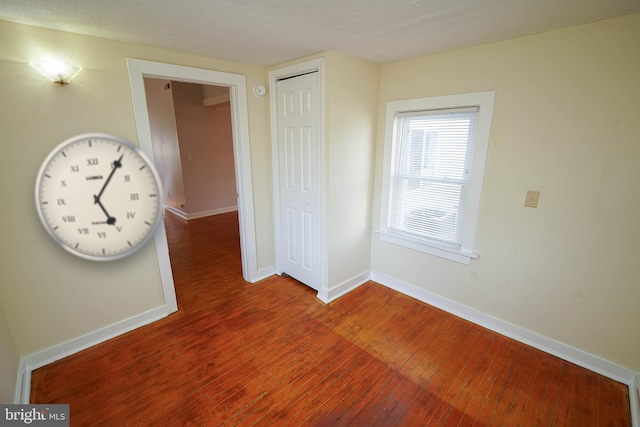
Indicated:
5.06
